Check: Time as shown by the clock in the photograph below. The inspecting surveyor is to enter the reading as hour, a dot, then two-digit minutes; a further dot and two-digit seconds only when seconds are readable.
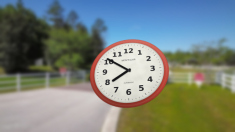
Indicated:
7.51
